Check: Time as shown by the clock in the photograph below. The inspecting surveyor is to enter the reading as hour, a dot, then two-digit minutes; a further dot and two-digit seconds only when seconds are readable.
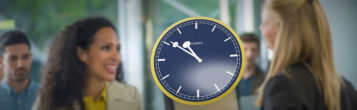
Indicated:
10.51
